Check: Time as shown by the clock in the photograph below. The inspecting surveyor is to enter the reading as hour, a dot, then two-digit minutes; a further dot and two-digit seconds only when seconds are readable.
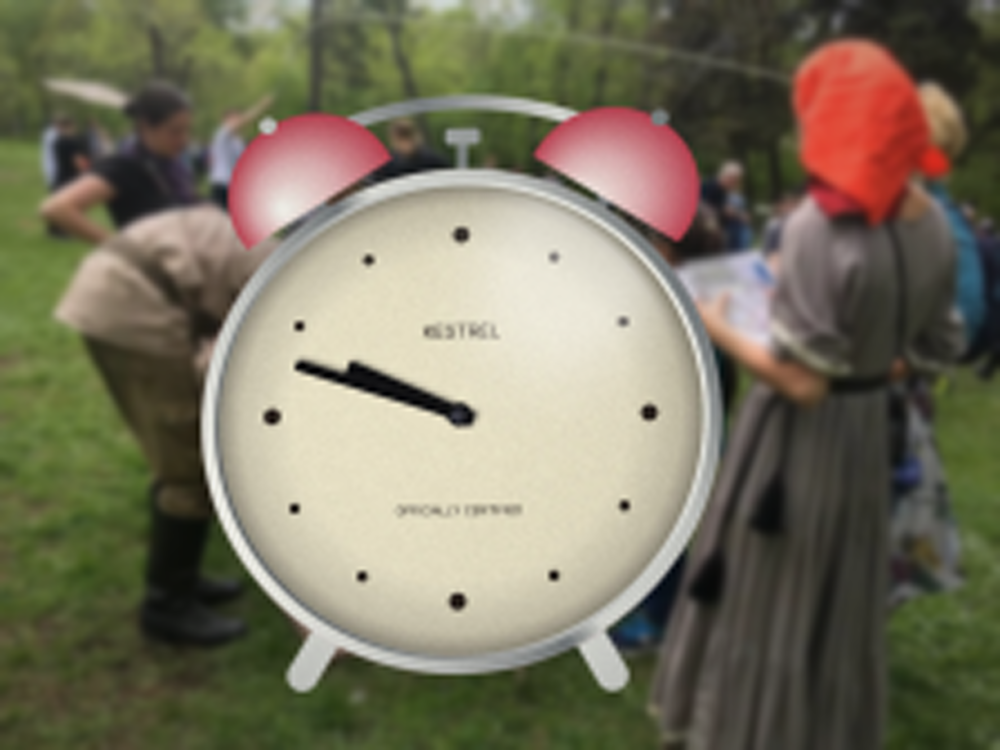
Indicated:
9.48
